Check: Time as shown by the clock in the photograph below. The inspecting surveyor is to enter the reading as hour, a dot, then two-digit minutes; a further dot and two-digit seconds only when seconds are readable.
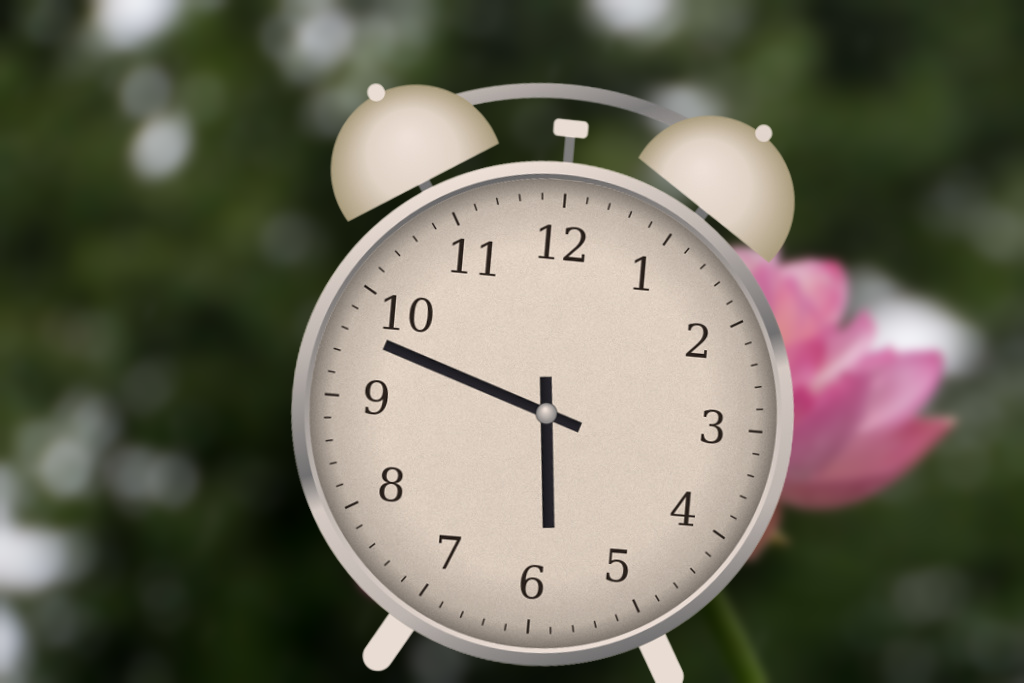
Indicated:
5.48
